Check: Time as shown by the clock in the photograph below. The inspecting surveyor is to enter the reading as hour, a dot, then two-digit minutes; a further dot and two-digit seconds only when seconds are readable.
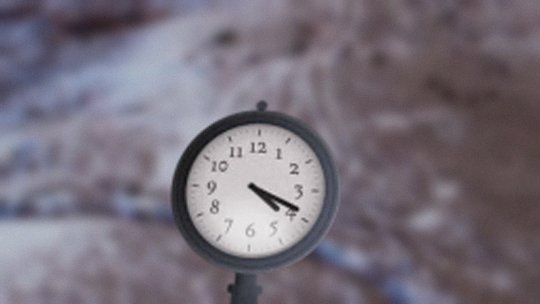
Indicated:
4.19
